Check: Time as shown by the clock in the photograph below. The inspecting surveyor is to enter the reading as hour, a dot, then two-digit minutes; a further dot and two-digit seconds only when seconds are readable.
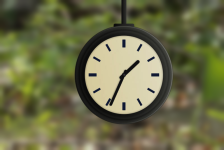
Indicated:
1.34
